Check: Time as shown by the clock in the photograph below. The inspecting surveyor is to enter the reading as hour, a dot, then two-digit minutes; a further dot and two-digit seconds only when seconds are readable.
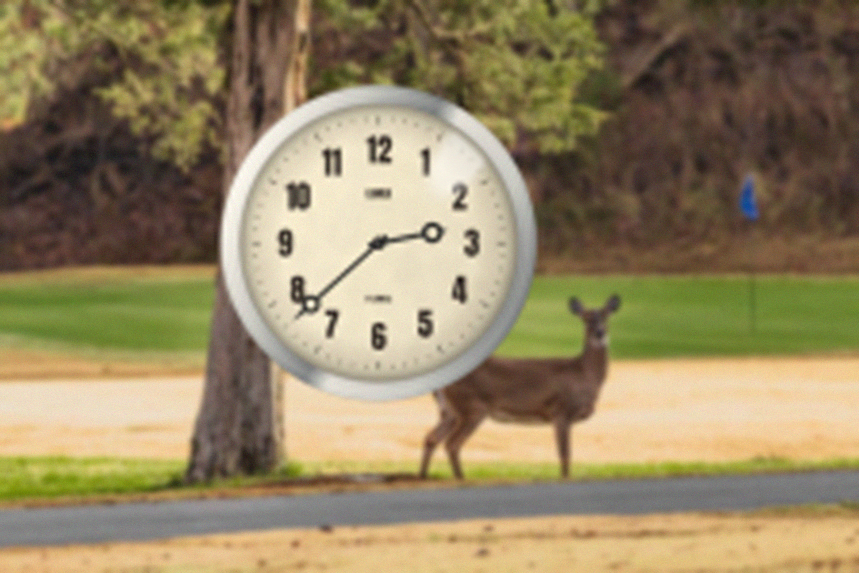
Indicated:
2.38
